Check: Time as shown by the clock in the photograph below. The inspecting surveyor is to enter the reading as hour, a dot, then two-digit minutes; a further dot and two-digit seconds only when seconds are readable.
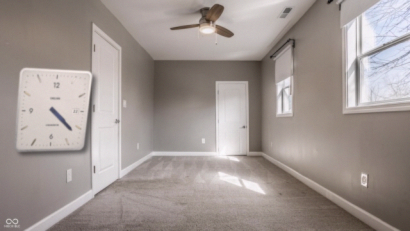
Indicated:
4.22
